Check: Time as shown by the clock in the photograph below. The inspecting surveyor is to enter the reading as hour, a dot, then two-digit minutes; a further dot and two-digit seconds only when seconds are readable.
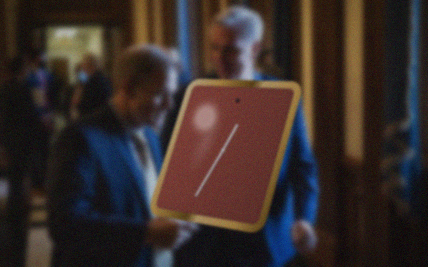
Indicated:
12.33
